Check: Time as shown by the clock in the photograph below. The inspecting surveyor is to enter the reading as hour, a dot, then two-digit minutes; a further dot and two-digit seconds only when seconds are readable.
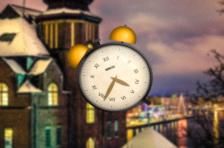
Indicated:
4.38
